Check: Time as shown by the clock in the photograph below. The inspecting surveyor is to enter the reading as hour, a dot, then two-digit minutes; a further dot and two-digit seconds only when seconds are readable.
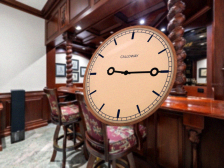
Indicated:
9.15
